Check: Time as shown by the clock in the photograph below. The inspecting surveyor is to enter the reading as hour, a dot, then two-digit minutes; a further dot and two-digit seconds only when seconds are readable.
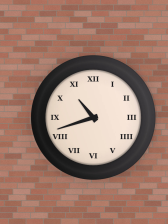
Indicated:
10.42
